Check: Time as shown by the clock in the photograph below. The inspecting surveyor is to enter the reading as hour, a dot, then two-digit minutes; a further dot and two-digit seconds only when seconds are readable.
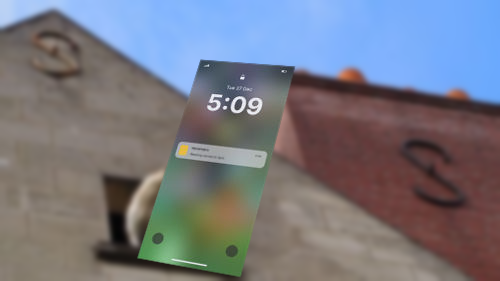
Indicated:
5.09
